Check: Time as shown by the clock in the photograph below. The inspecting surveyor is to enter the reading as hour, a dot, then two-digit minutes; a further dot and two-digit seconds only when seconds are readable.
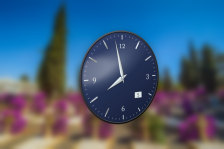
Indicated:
7.58
